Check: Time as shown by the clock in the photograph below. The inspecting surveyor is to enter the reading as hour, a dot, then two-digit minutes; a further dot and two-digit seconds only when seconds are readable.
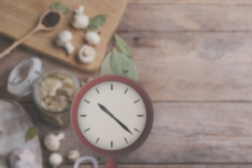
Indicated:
10.22
